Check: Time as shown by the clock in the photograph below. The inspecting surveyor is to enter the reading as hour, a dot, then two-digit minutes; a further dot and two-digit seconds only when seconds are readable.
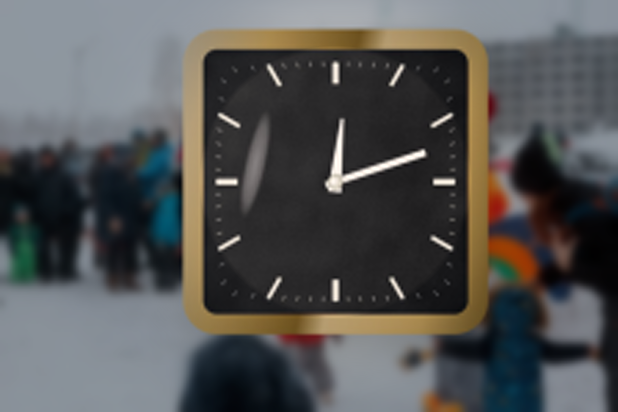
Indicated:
12.12
